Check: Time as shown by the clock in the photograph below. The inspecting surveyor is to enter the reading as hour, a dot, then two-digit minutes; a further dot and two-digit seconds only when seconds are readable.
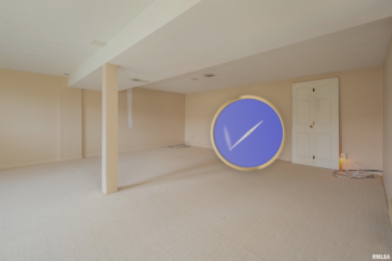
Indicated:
1.38
